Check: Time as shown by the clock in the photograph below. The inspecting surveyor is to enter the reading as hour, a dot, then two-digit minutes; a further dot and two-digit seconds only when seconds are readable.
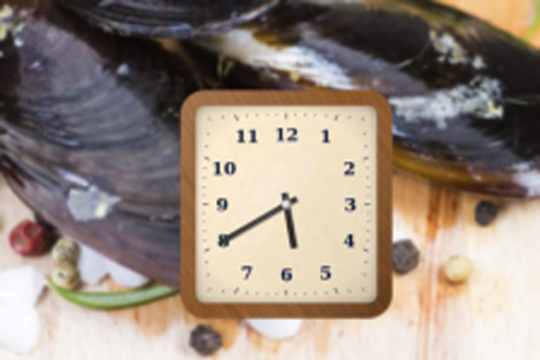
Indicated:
5.40
